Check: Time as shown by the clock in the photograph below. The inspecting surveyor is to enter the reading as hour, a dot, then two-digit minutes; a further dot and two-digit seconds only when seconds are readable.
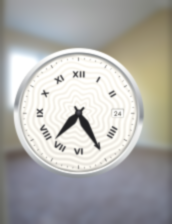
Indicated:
7.25
